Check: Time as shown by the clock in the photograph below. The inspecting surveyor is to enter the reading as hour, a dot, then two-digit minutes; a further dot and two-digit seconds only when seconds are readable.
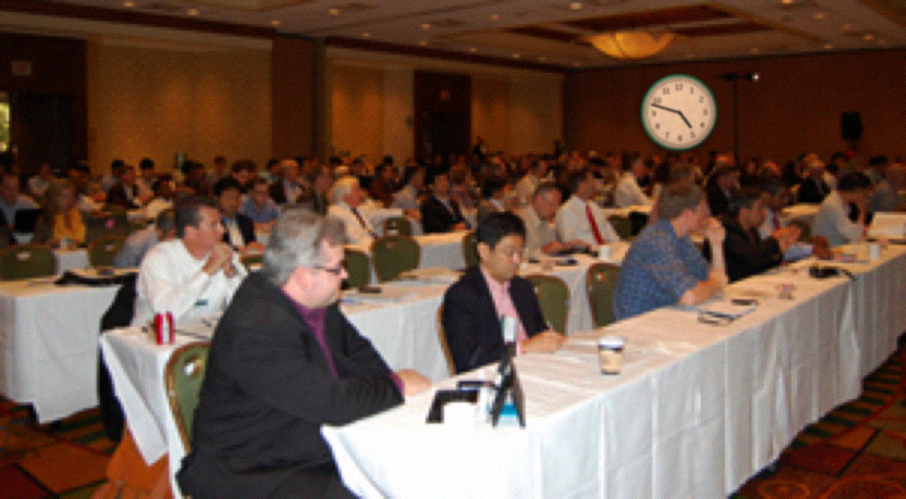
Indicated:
4.48
